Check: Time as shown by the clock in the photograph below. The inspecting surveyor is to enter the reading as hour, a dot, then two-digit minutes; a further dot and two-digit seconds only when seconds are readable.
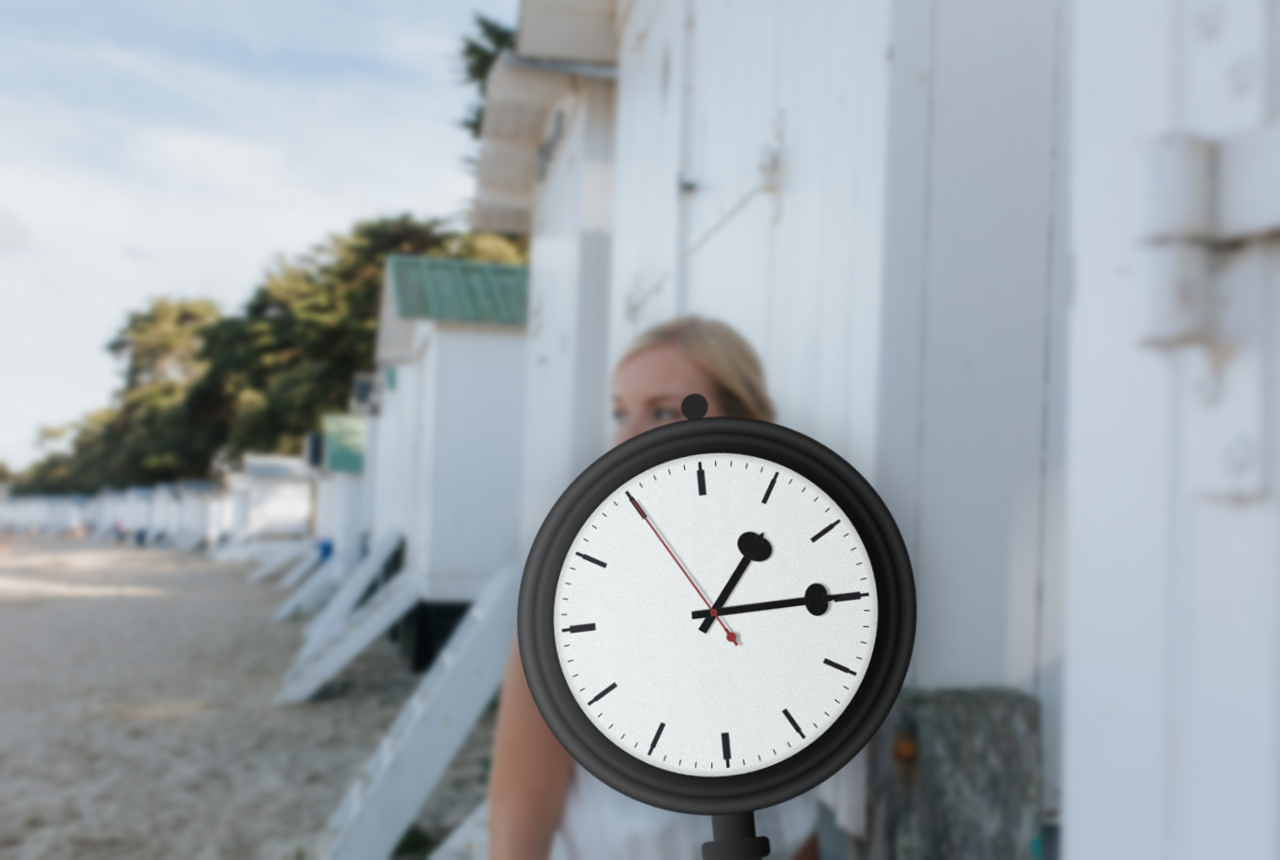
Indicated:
1.14.55
